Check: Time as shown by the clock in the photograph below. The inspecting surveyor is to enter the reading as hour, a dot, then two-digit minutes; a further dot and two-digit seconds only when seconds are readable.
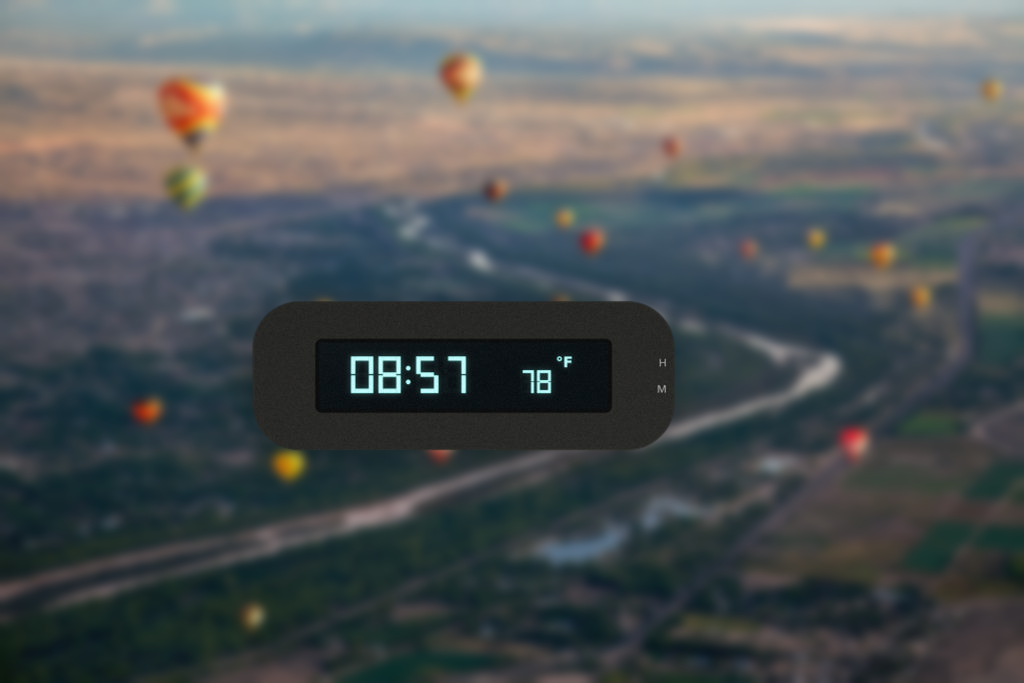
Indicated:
8.57
